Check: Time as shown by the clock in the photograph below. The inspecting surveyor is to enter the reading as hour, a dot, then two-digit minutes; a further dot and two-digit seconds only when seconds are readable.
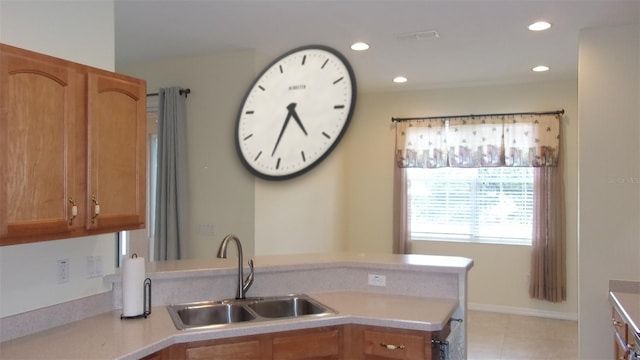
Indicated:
4.32
